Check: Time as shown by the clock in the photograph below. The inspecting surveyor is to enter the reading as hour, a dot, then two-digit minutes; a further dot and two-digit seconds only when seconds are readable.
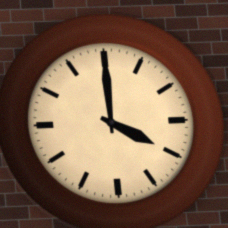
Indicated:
4.00
